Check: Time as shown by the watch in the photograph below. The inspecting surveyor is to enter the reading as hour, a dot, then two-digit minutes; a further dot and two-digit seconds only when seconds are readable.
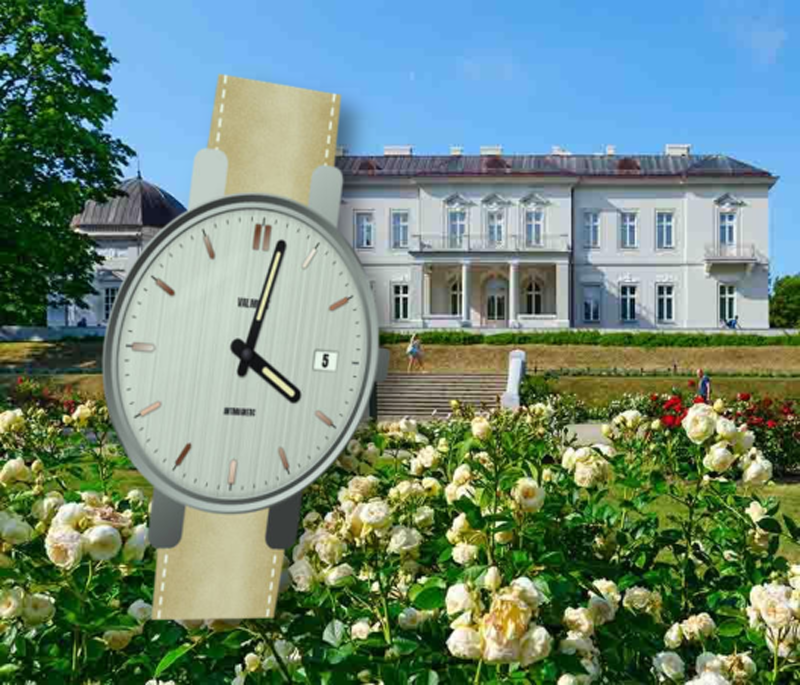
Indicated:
4.02
